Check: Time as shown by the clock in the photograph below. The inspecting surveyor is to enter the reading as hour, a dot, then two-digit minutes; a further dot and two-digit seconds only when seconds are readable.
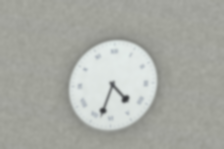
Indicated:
4.33
